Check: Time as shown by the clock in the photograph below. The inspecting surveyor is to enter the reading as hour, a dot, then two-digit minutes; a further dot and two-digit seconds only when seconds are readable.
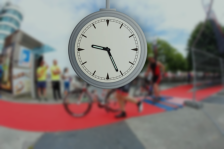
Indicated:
9.26
